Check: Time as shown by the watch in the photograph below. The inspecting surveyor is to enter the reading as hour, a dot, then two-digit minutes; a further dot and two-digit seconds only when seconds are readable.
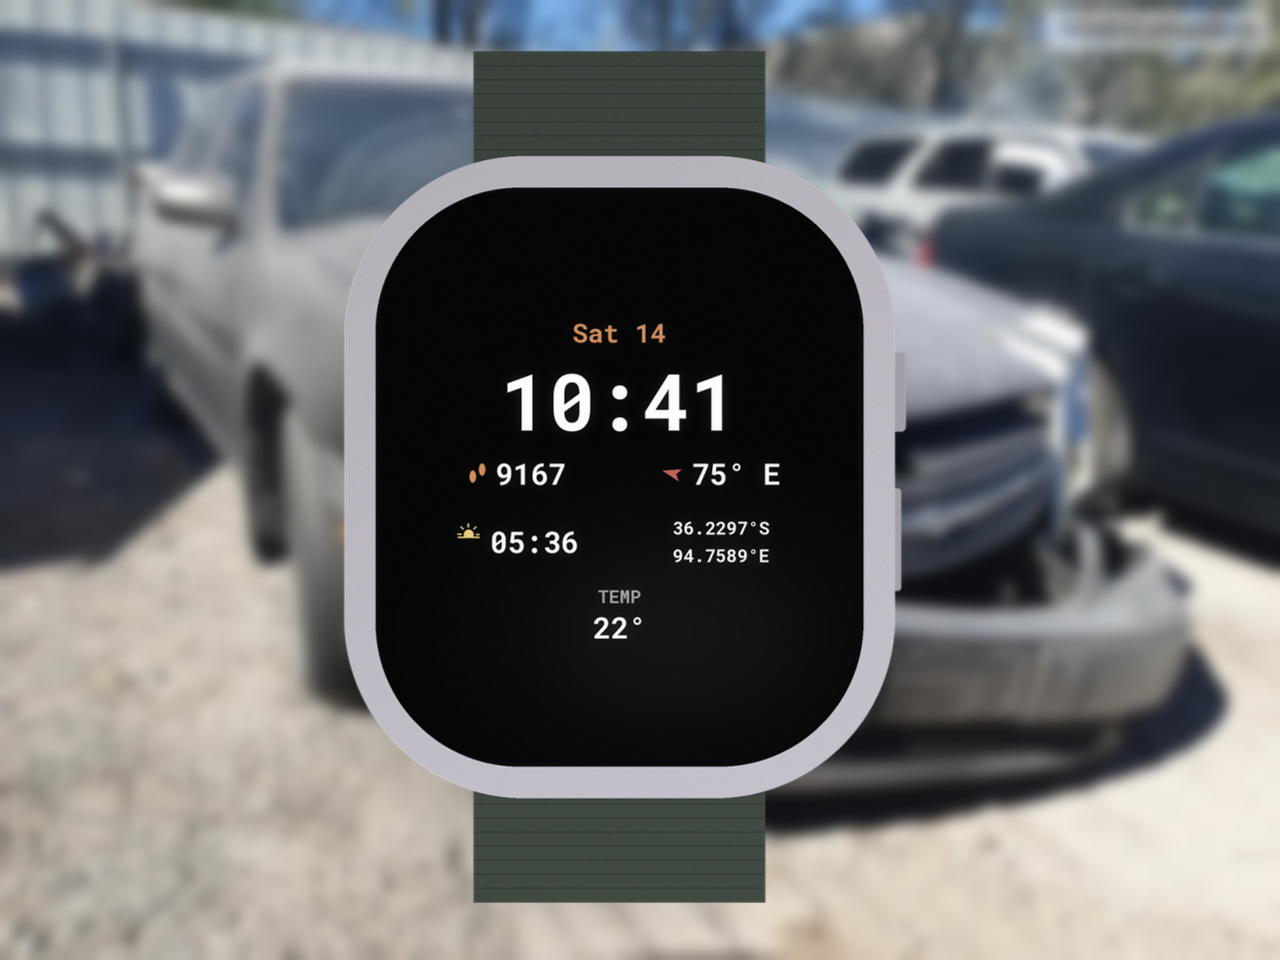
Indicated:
10.41
